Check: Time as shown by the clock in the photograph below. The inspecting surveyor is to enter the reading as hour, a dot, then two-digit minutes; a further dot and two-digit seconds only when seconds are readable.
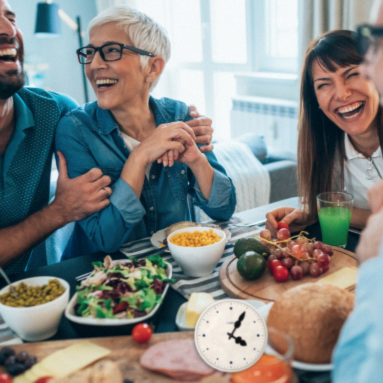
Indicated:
4.05
